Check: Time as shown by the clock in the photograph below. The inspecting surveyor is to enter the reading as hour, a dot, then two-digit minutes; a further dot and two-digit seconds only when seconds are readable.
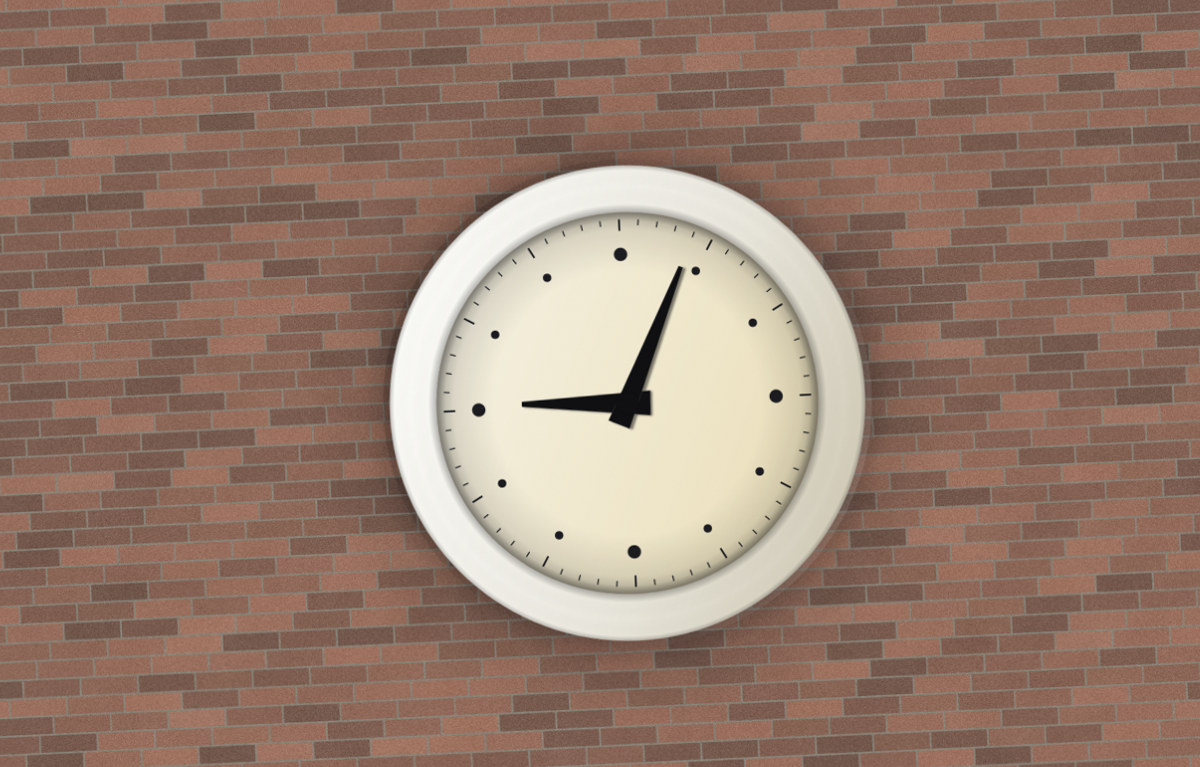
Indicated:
9.04
